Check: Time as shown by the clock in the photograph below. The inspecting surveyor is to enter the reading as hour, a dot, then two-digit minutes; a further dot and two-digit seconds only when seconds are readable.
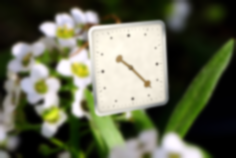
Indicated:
10.23
